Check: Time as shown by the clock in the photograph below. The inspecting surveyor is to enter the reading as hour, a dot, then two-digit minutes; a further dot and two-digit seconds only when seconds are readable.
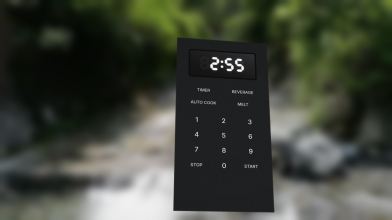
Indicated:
2.55
